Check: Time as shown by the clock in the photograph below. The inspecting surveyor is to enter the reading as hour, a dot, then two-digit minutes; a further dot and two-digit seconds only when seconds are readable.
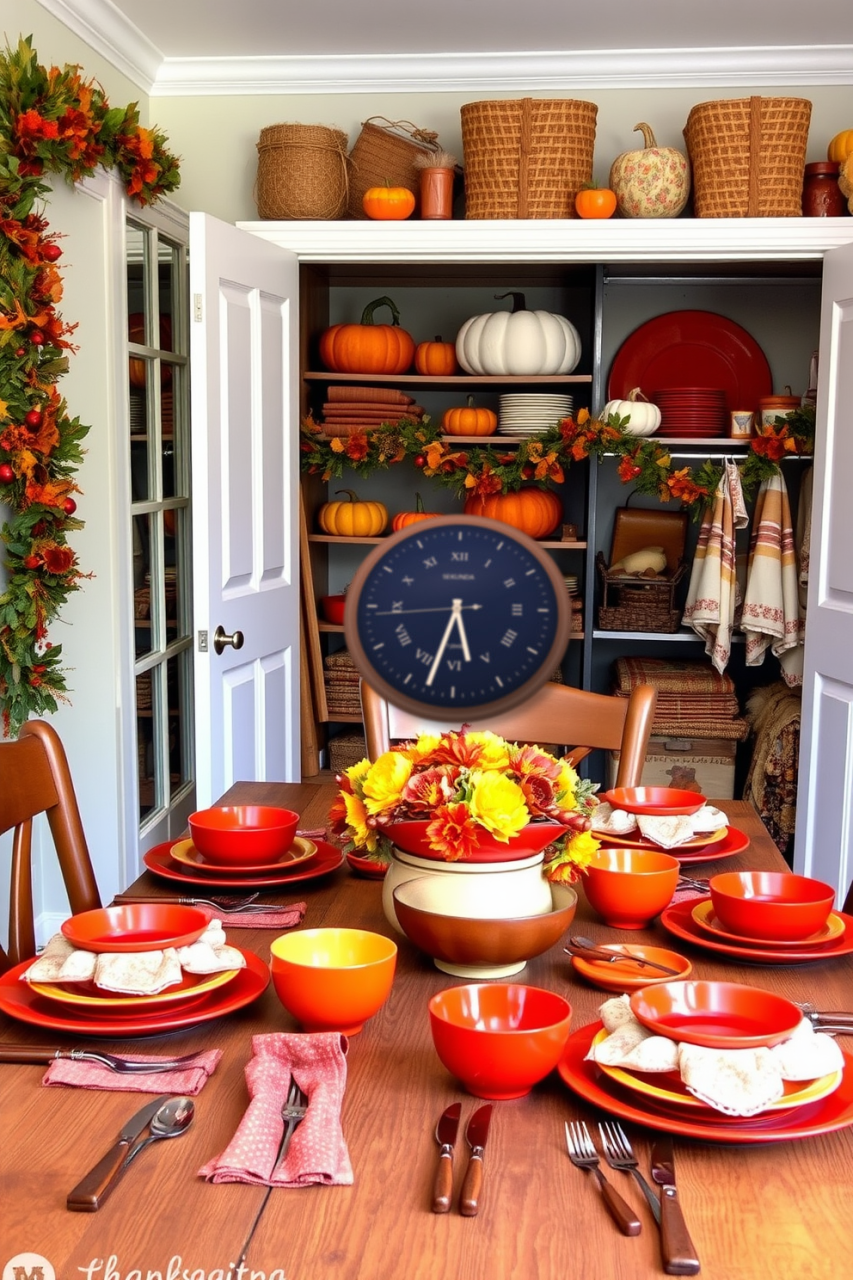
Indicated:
5.32.44
